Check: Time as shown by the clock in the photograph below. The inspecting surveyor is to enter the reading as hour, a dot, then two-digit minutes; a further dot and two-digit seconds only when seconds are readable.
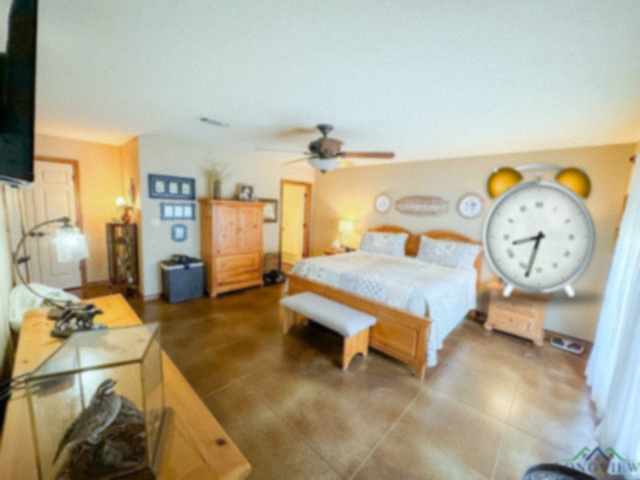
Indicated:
8.33
